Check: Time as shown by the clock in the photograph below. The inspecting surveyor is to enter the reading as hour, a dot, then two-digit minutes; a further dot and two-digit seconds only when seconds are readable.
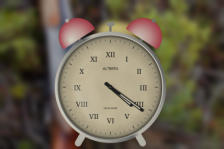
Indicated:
4.21
